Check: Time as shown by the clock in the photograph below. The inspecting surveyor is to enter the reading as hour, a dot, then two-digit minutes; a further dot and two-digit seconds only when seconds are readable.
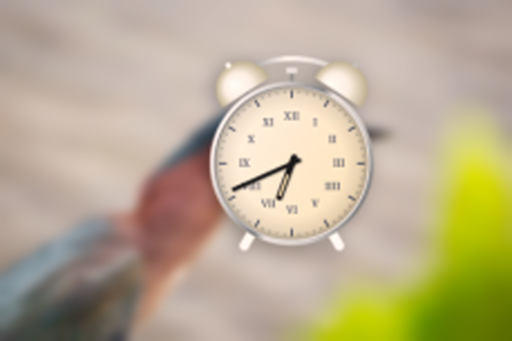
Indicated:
6.41
